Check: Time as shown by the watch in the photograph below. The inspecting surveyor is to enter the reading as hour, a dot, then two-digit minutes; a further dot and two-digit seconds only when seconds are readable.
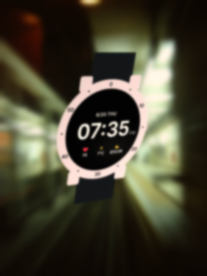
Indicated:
7.35
